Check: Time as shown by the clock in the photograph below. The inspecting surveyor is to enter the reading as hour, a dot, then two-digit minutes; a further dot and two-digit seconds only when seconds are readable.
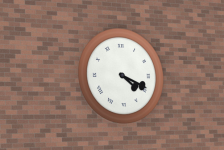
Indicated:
4.19
